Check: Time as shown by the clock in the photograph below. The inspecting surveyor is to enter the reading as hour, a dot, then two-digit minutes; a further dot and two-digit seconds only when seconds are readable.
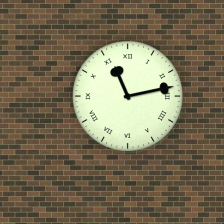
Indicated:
11.13
